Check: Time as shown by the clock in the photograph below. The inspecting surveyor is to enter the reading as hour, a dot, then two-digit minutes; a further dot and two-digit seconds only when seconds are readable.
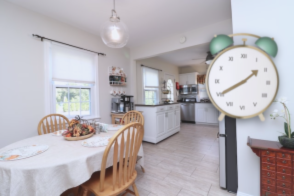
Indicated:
1.40
